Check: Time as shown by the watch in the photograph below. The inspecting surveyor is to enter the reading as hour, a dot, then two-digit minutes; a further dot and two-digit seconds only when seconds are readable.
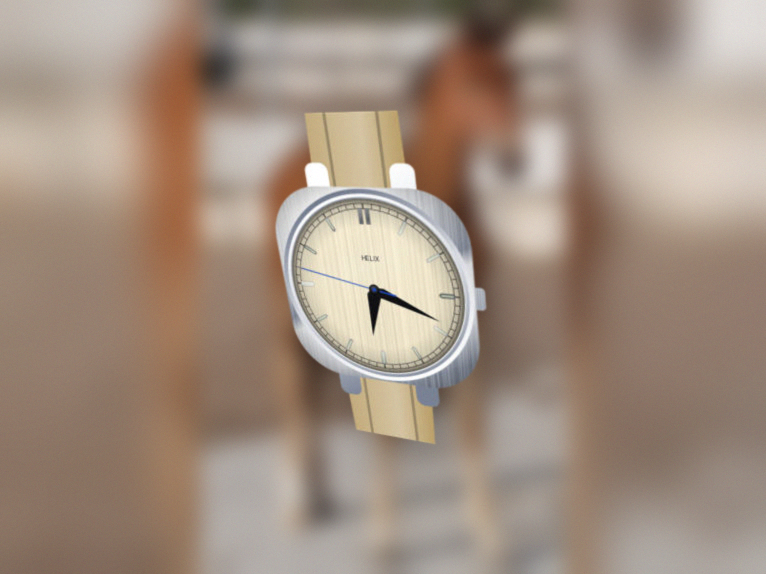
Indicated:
6.18.47
